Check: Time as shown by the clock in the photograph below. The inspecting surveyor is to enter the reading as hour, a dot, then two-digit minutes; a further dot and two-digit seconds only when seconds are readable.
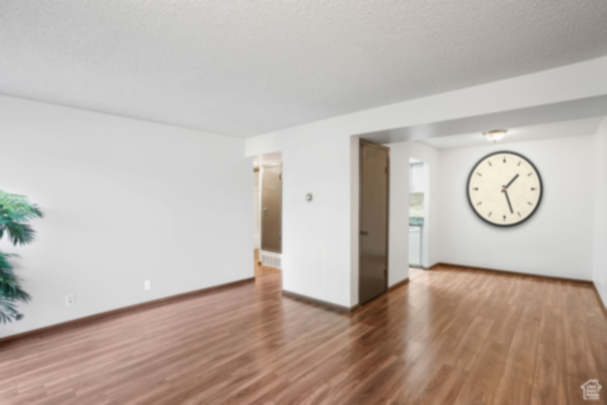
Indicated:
1.27
